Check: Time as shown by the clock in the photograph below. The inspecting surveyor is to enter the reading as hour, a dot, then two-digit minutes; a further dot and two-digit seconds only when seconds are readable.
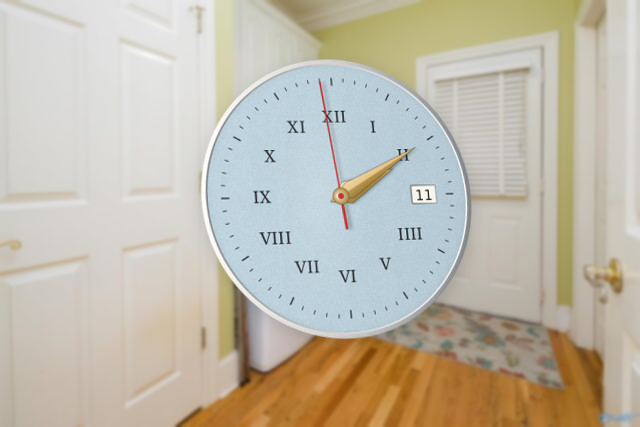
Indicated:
2.09.59
